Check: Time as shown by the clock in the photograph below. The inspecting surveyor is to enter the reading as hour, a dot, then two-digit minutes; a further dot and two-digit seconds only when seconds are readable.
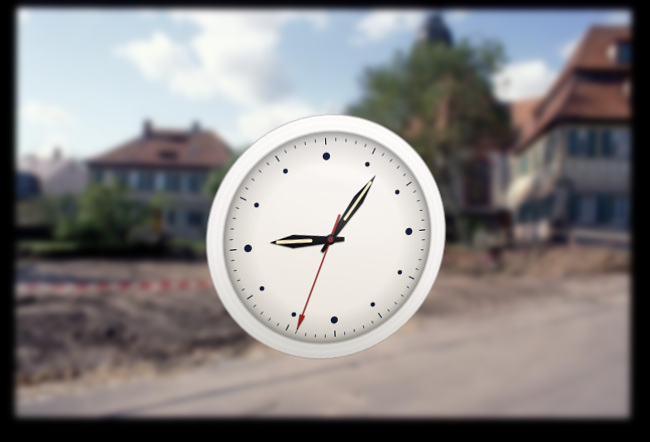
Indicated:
9.06.34
